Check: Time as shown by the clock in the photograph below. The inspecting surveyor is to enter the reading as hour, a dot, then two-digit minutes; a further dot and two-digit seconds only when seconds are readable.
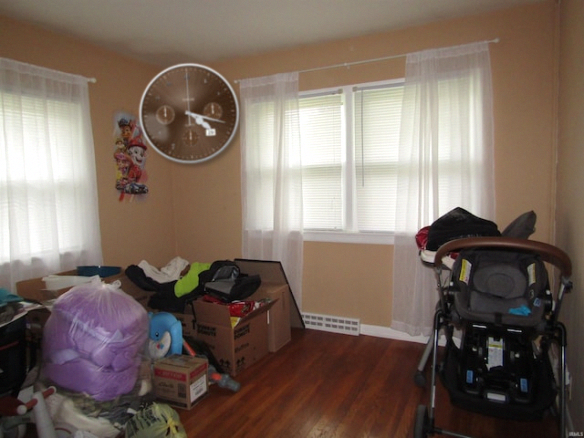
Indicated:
4.18
